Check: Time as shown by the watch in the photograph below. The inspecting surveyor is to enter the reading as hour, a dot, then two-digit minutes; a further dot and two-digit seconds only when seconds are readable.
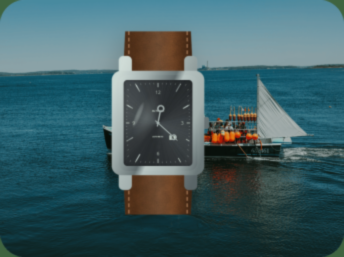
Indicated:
12.22
